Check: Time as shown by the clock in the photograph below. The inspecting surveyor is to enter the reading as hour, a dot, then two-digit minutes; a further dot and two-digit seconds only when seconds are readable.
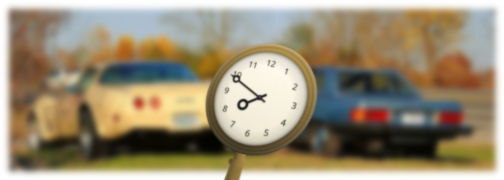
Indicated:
7.49
